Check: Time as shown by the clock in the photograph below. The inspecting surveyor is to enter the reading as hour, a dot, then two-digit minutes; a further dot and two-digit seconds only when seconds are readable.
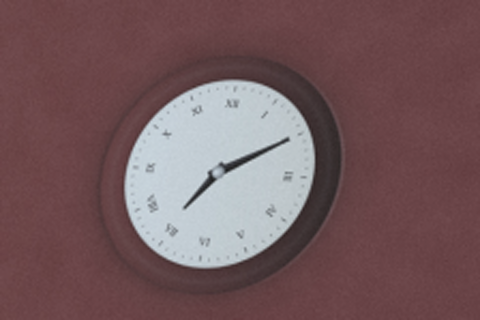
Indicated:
7.10
